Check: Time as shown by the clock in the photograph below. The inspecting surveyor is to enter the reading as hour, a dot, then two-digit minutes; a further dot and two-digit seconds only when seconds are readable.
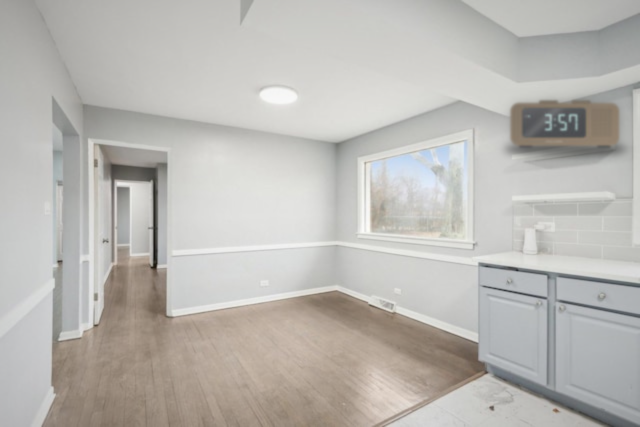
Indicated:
3.57
